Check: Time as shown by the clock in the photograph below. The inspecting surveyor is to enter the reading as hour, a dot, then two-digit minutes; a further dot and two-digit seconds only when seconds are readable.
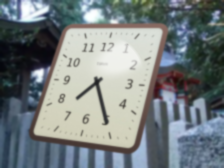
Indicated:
7.25
